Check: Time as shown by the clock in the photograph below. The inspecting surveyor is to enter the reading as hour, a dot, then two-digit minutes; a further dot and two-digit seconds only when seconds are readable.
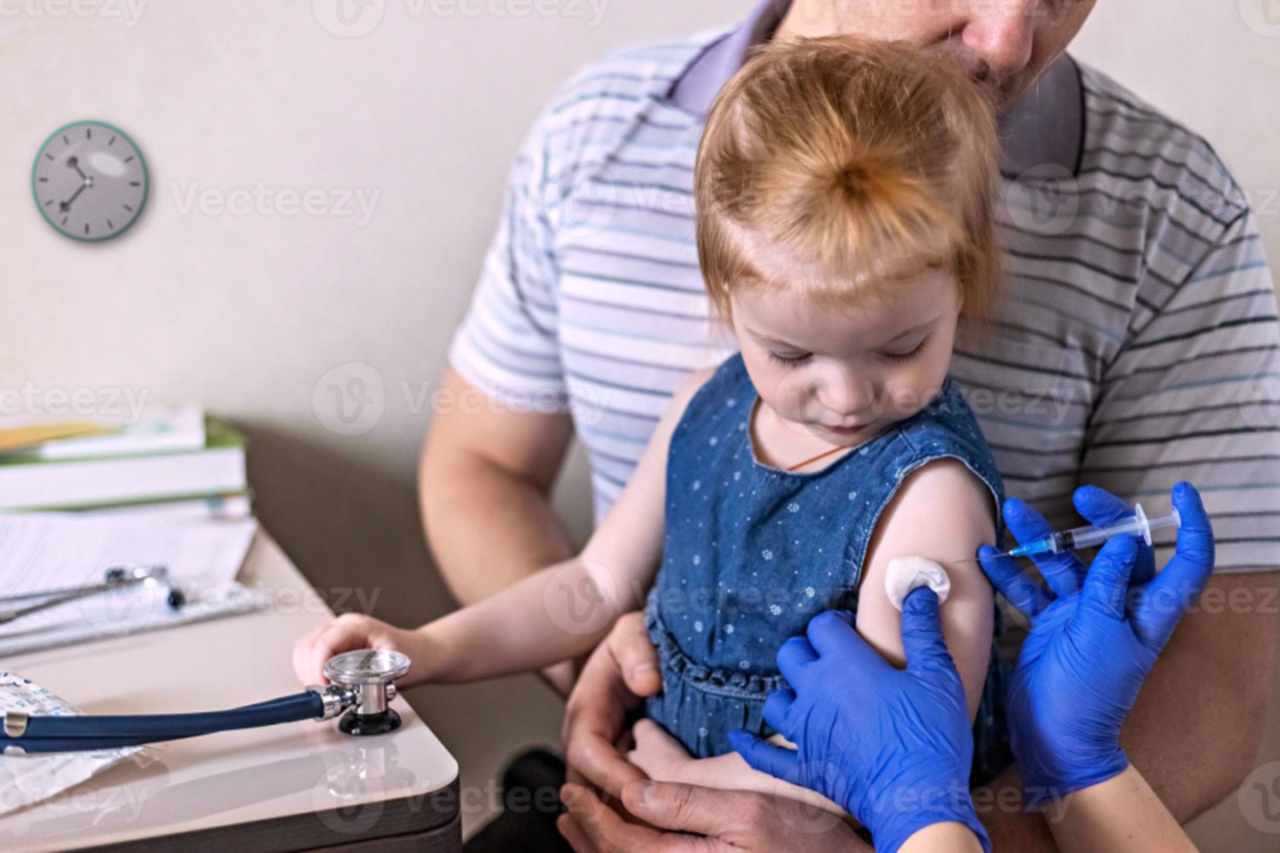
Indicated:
10.37
